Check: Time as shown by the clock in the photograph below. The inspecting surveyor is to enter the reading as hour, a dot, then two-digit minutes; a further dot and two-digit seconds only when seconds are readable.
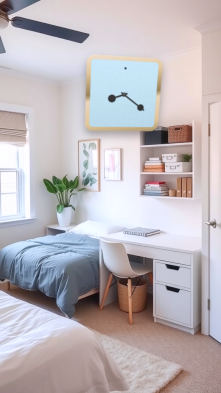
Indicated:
8.21
